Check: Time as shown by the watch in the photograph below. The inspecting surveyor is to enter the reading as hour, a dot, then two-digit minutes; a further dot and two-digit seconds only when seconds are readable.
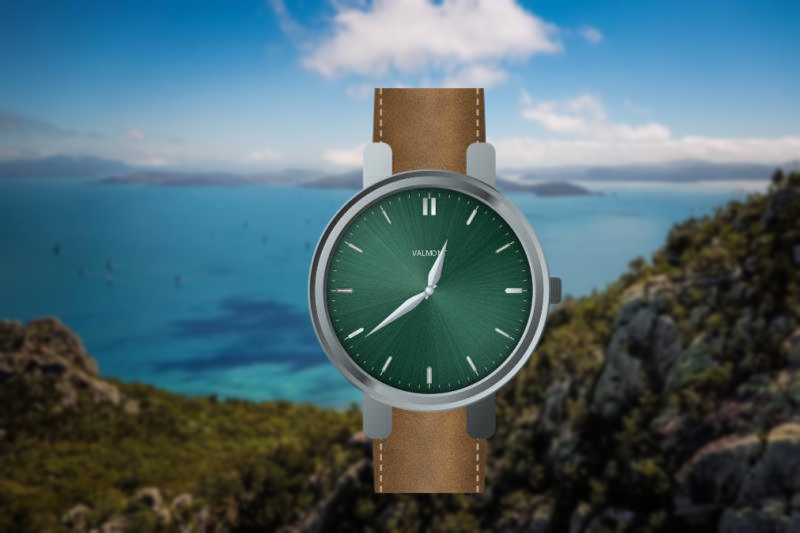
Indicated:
12.39
